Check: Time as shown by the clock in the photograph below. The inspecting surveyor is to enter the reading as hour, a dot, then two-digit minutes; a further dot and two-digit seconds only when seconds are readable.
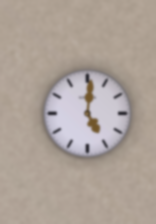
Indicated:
5.01
